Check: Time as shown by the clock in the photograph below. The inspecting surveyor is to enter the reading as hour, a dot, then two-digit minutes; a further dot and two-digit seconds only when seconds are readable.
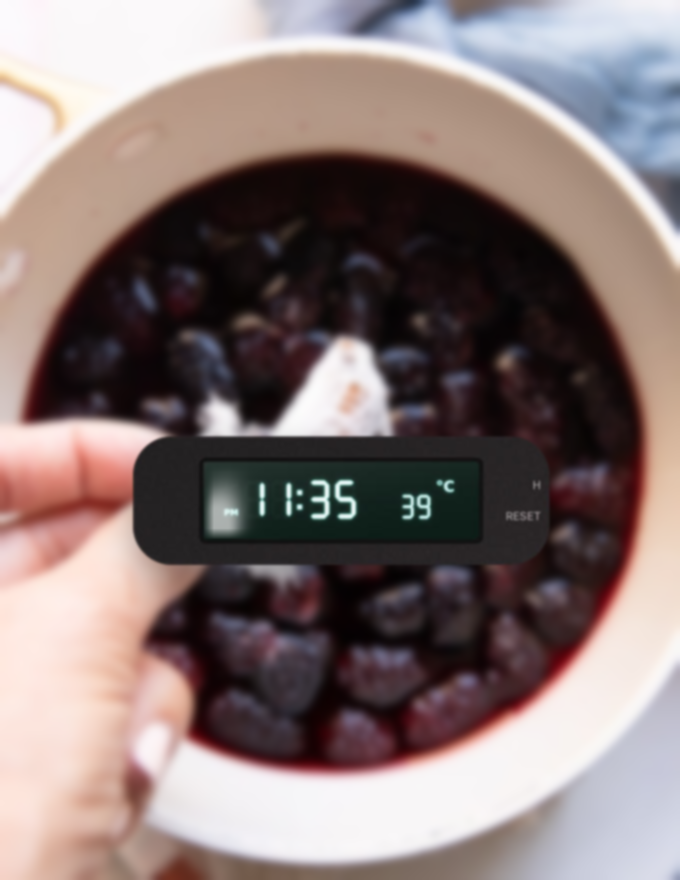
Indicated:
11.35
